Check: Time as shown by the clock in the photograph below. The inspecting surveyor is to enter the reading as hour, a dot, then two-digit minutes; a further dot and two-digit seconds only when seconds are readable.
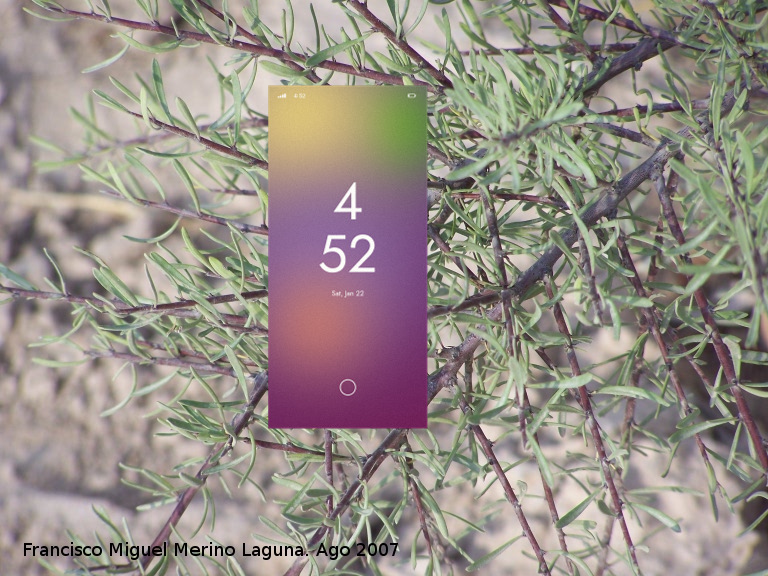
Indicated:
4.52
